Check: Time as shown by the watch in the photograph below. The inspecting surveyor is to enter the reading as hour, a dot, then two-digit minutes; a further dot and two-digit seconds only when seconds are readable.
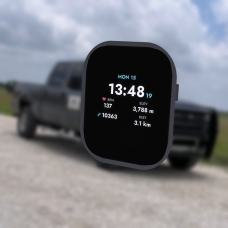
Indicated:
13.48
